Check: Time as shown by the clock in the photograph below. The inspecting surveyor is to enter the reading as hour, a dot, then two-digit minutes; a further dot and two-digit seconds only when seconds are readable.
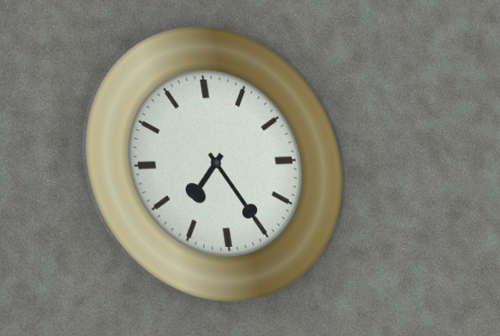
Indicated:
7.25
